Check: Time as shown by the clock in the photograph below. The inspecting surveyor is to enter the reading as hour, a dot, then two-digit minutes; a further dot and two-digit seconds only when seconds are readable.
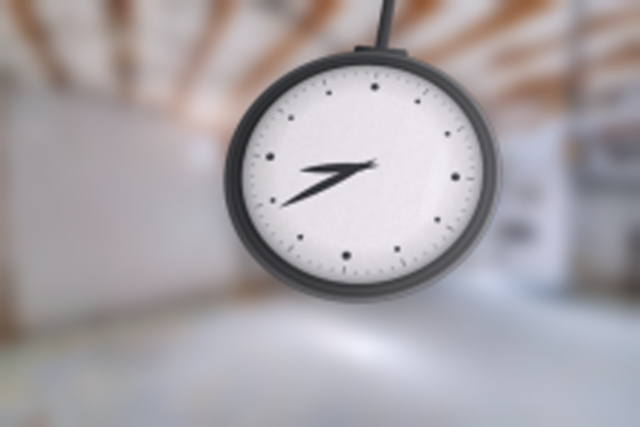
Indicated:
8.39
